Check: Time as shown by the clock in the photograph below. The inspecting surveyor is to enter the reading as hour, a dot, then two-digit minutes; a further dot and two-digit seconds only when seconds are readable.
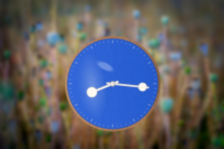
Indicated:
8.16
